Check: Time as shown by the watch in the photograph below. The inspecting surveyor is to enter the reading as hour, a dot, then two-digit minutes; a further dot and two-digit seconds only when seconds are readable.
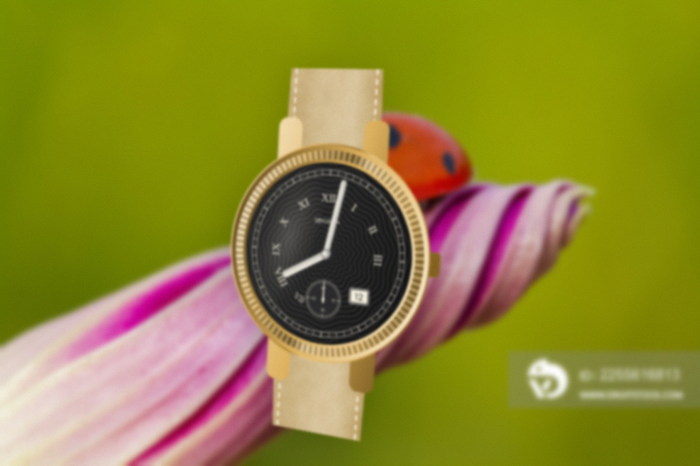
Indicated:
8.02
